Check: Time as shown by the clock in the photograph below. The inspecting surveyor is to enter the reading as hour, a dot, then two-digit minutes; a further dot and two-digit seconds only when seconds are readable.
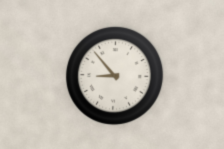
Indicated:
8.53
